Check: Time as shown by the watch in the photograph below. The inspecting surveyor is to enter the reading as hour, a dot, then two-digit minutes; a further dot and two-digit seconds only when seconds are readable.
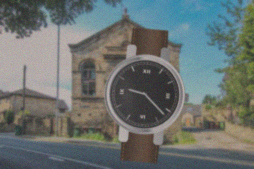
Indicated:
9.22
